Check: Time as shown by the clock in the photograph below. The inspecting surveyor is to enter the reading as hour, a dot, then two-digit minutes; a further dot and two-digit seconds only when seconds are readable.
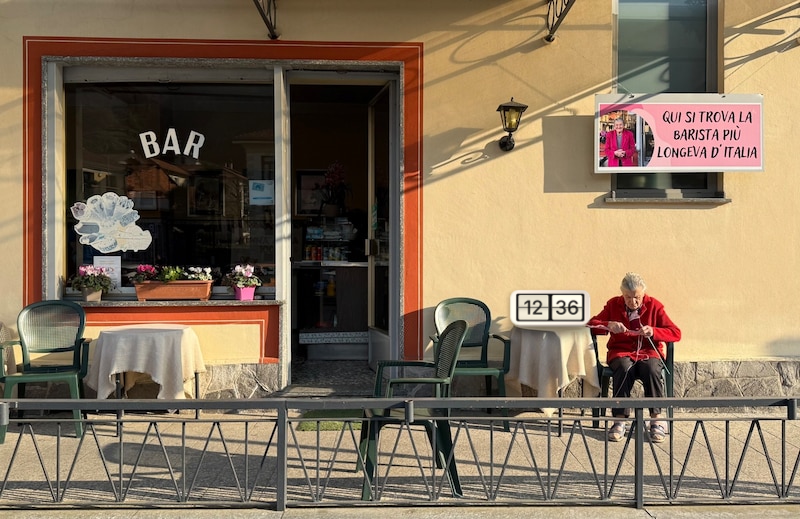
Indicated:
12.36
